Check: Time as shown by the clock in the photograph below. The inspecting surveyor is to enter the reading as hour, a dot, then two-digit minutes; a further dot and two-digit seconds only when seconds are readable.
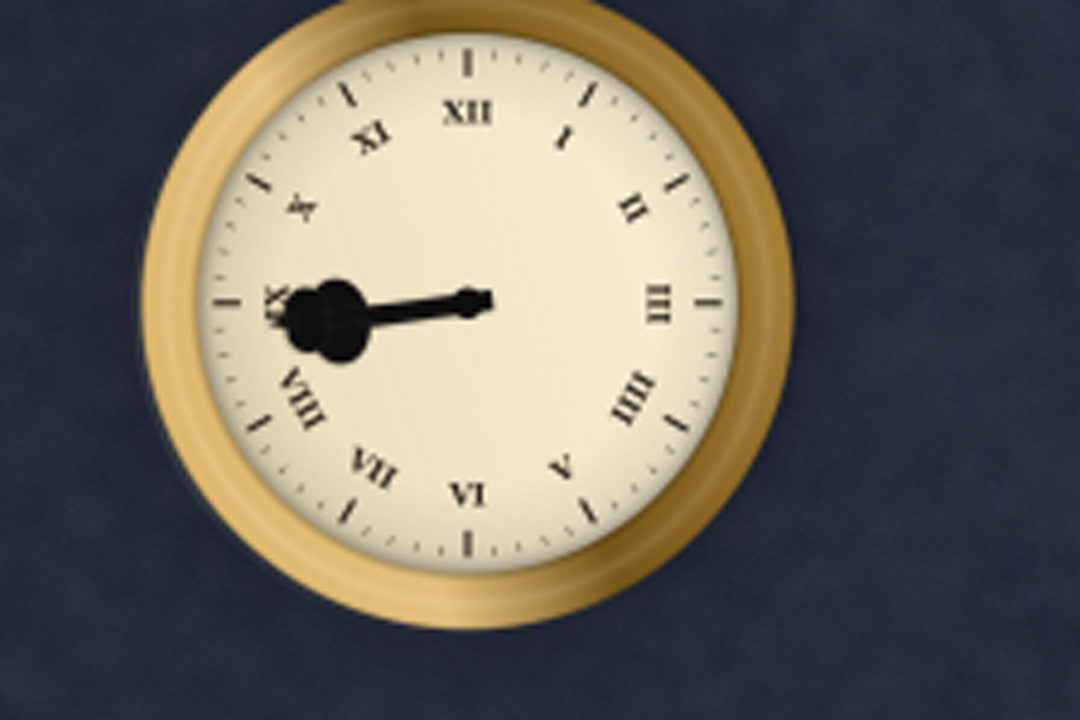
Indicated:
8.44
